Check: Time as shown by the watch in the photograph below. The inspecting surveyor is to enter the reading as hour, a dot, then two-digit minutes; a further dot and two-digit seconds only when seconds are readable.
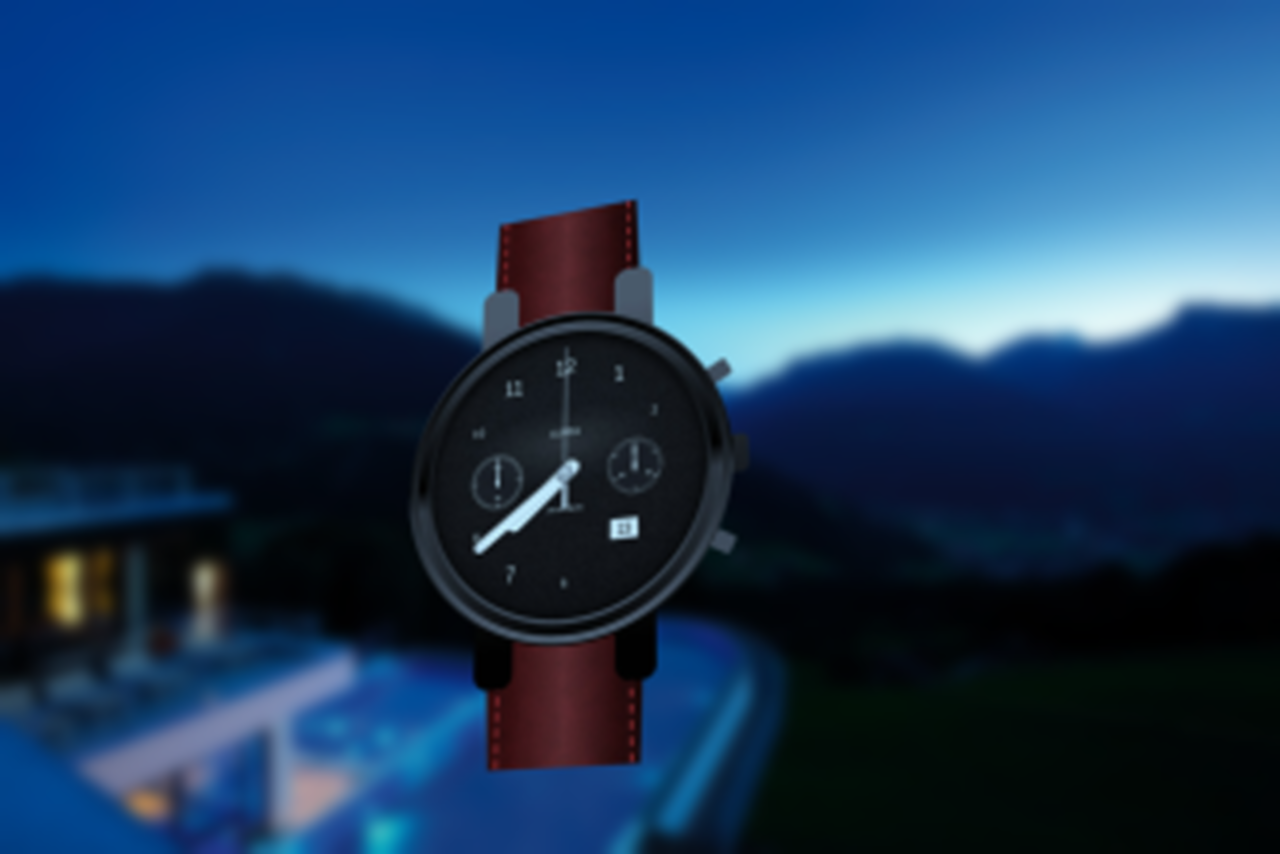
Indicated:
7.39
